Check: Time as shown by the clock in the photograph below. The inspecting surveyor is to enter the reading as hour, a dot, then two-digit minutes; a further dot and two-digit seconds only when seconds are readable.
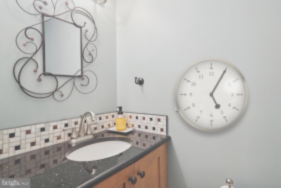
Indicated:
5.05
